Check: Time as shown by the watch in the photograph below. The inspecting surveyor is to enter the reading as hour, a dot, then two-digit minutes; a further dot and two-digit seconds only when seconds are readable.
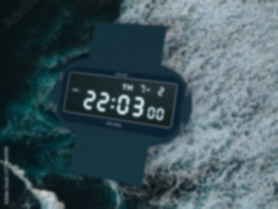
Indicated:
22.03
